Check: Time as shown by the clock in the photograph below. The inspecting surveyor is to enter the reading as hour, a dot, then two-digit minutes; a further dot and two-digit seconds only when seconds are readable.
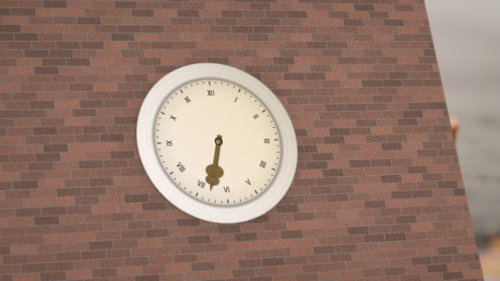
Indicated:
6.33
